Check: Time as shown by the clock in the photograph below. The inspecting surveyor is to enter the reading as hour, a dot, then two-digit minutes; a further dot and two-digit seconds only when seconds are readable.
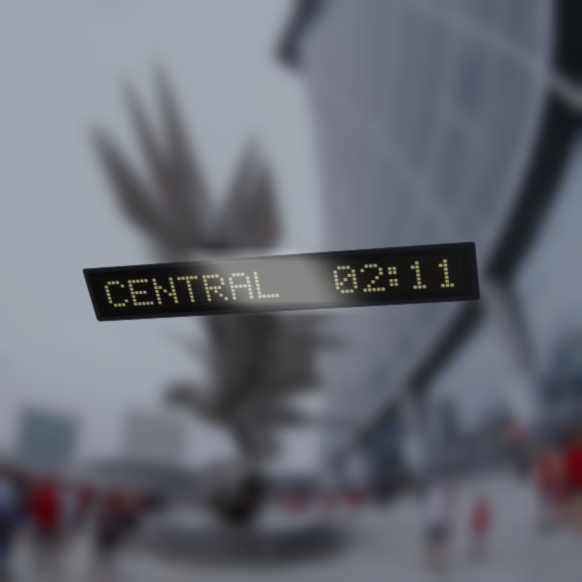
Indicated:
2.11
